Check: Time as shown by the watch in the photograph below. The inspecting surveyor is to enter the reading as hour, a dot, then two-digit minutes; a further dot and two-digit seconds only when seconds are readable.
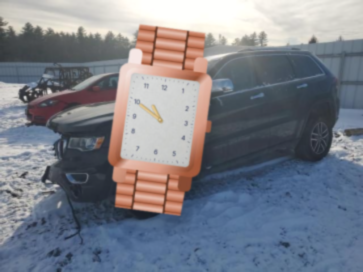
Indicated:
10.50
